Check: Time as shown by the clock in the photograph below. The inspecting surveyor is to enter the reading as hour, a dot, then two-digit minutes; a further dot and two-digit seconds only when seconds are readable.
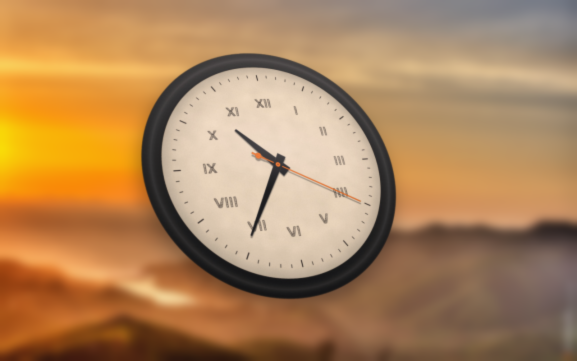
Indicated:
10.35.20
